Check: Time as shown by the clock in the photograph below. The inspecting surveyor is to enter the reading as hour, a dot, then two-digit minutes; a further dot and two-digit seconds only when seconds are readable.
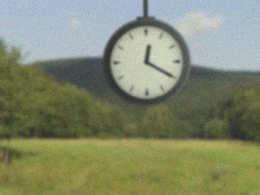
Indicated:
12.20
